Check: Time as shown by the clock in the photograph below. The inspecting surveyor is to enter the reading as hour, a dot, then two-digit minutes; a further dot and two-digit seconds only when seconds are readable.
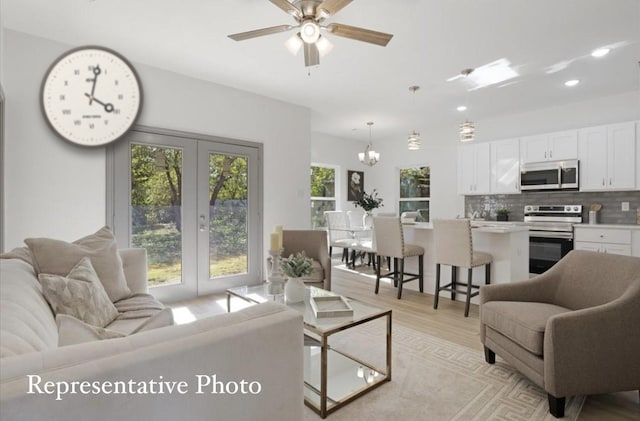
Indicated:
4.02
